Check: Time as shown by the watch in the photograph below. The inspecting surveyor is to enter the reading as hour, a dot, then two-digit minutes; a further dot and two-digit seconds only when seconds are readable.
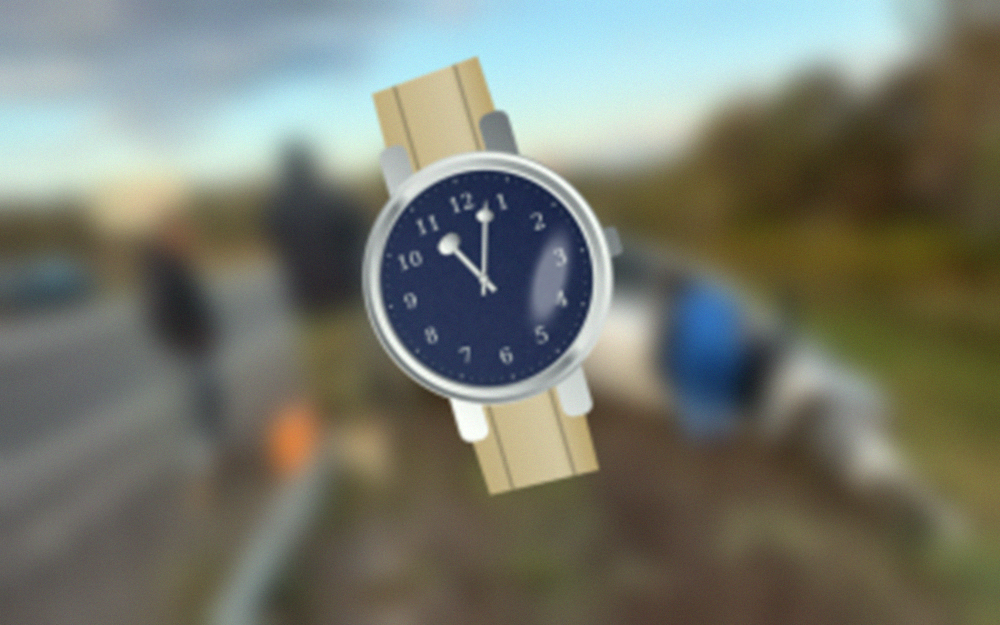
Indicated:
11.03
